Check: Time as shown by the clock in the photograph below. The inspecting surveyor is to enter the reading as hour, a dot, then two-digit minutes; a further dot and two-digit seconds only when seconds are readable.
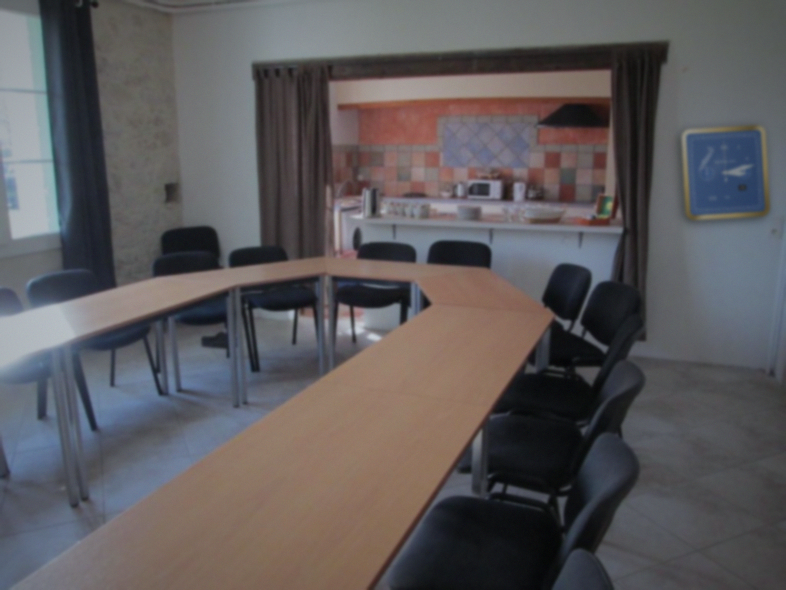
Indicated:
3.13
